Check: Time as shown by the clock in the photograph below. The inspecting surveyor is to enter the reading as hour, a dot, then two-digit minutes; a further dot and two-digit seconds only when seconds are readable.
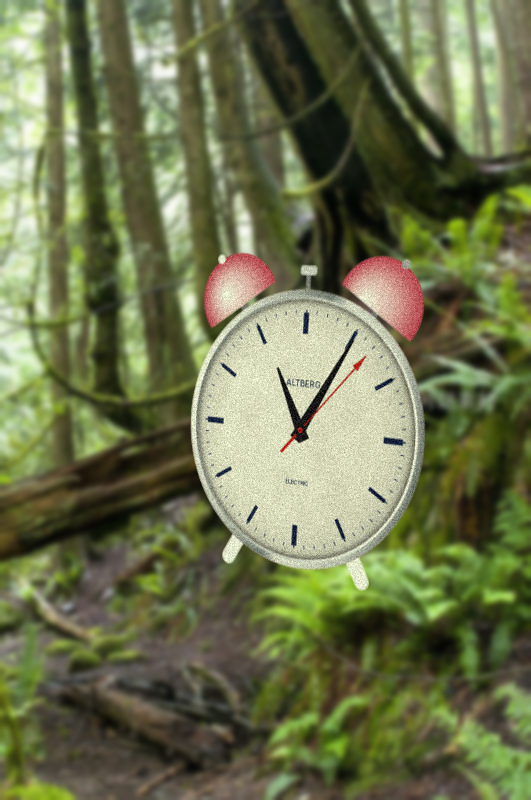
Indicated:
11.05.07
